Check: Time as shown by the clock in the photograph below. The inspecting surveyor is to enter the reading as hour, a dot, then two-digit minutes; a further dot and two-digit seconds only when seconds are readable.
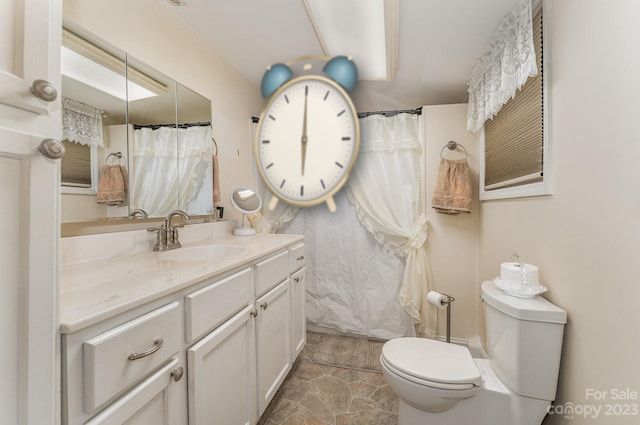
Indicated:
6.00
